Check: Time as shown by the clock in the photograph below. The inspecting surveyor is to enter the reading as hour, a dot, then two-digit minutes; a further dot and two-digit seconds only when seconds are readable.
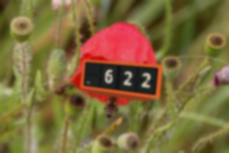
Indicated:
6.22
